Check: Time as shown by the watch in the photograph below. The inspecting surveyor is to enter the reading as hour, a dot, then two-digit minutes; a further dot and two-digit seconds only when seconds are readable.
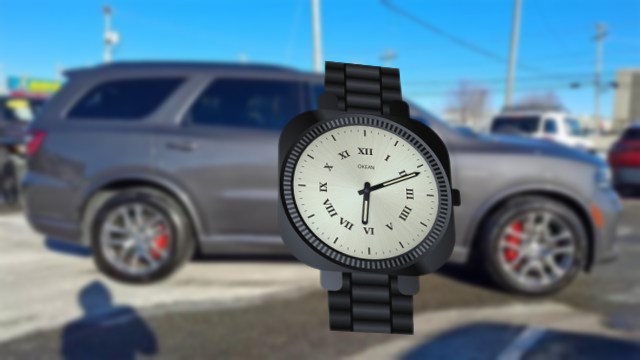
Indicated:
6.11
